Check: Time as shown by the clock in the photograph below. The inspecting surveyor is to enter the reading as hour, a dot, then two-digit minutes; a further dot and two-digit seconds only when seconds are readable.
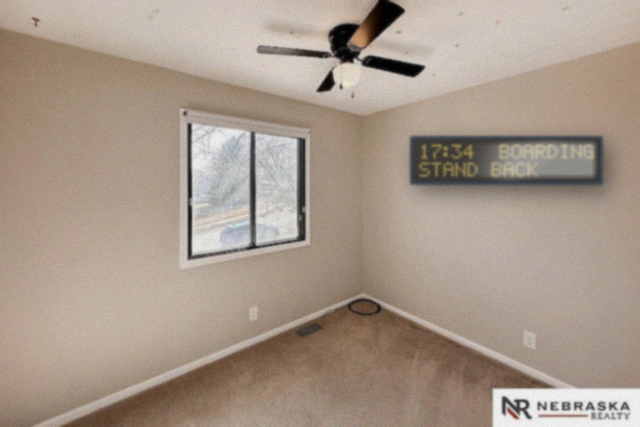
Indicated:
17.34
